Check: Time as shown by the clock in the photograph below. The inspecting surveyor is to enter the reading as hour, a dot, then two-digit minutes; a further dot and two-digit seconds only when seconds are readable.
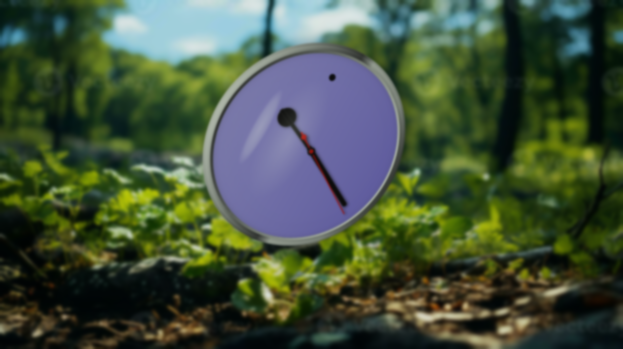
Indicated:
10.22.23
